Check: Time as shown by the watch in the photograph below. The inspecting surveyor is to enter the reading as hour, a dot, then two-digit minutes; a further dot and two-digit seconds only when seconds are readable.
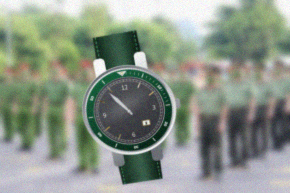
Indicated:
10.54
